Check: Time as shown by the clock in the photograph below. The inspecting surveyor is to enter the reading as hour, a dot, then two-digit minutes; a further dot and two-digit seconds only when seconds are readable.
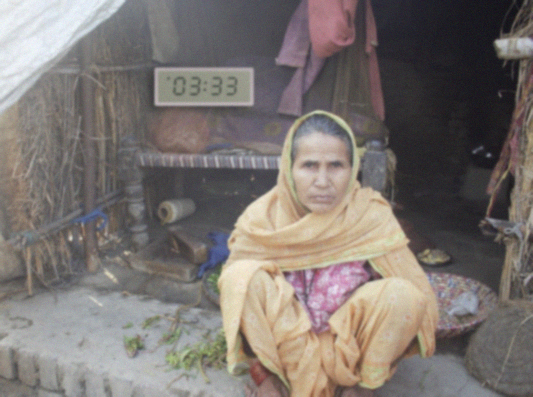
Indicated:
3.33
